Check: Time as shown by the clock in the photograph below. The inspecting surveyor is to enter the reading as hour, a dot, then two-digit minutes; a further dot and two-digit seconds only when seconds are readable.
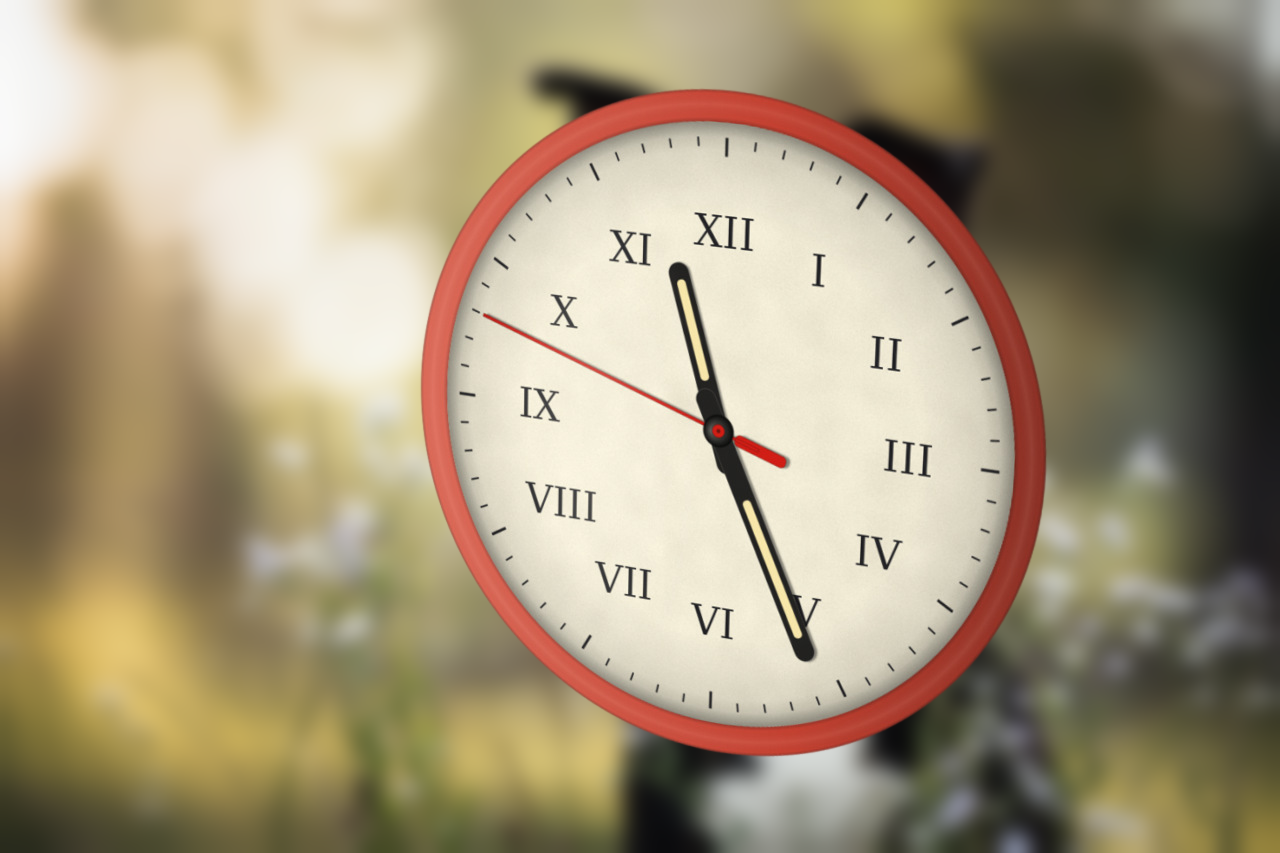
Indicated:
11.25.48
